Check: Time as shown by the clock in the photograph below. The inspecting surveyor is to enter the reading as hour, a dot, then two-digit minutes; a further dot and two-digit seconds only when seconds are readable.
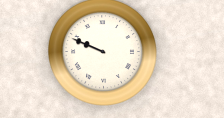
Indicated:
9.49
